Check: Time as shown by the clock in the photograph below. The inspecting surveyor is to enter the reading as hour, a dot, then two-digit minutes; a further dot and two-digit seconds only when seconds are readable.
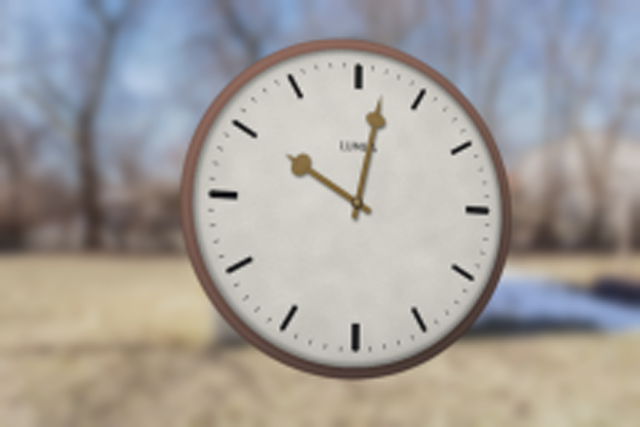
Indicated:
10.02
